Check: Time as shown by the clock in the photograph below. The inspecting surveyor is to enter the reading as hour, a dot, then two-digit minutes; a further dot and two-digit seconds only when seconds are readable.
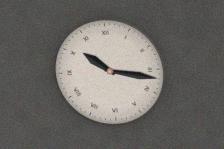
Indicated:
10.17
